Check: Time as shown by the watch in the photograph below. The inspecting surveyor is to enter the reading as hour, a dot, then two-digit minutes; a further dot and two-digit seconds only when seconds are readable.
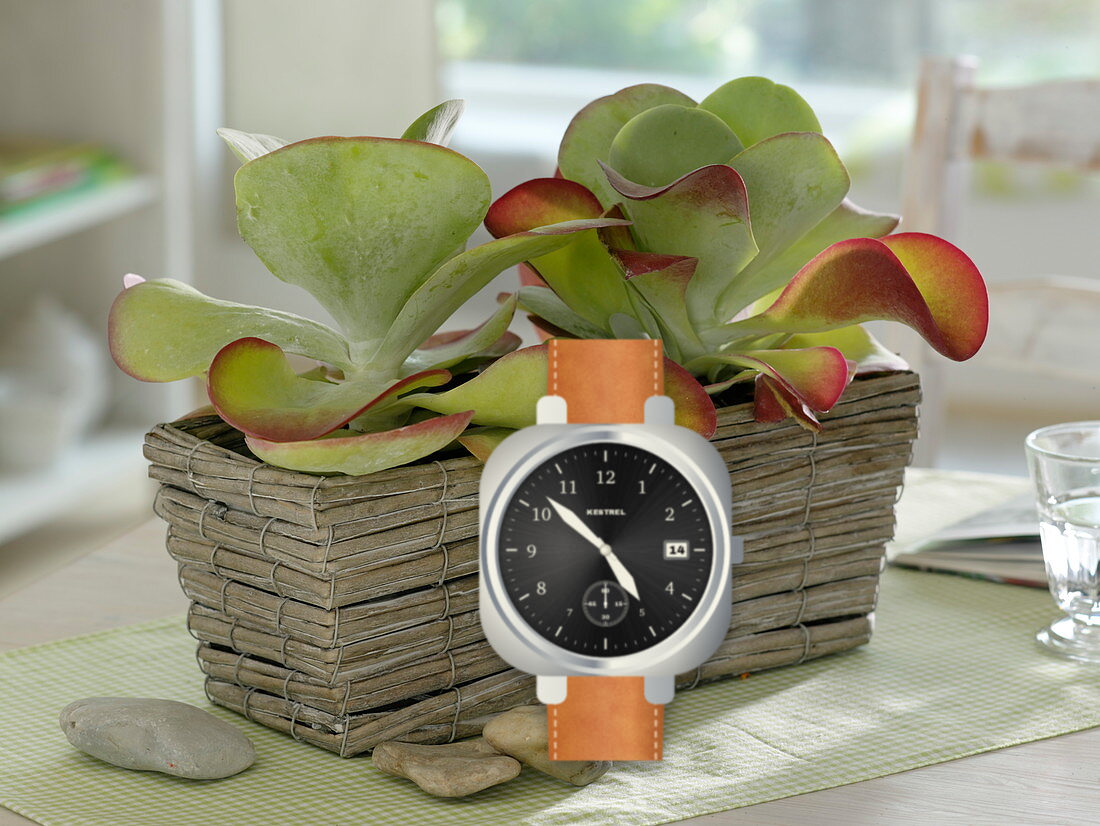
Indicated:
4.52
